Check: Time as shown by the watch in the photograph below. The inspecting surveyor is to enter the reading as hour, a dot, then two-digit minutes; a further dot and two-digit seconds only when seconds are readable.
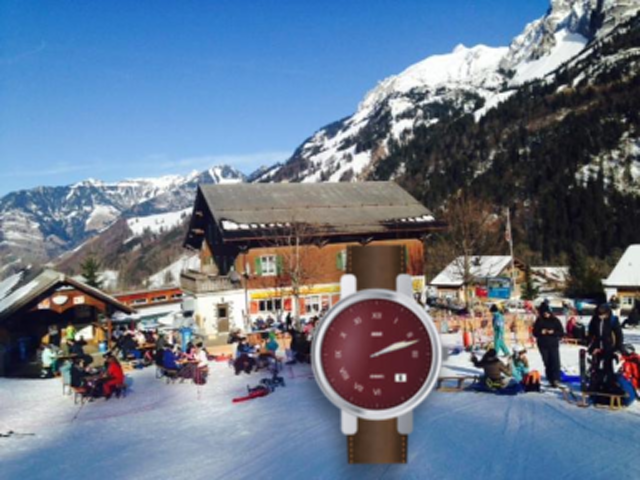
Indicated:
2.12
